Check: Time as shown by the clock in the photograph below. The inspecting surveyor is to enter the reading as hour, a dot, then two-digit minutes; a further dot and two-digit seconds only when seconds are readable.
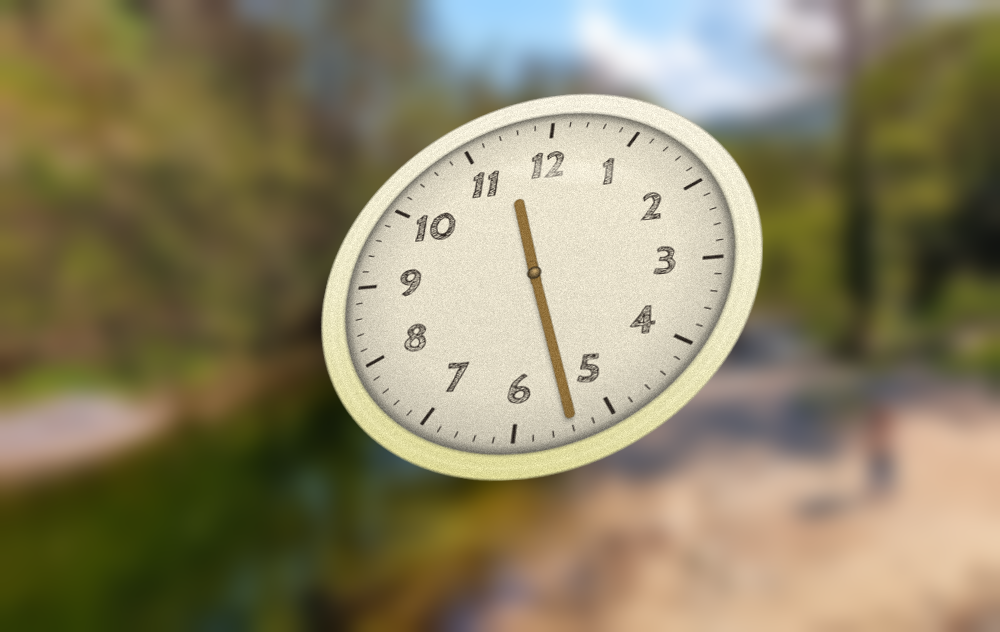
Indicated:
11.27
